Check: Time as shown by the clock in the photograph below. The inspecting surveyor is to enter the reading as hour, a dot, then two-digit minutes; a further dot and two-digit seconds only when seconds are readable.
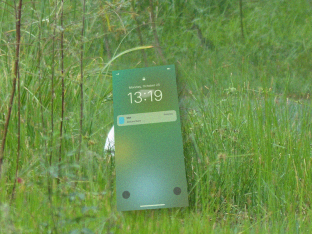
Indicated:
13.19
